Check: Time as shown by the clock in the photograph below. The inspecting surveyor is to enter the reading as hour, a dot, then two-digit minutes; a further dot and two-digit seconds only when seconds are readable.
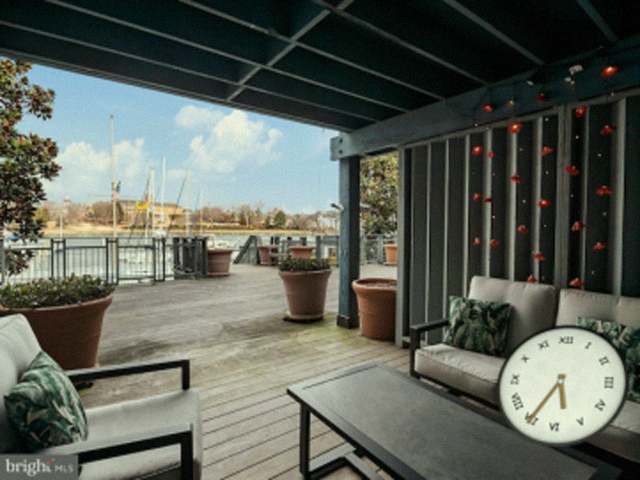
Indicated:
5.35
